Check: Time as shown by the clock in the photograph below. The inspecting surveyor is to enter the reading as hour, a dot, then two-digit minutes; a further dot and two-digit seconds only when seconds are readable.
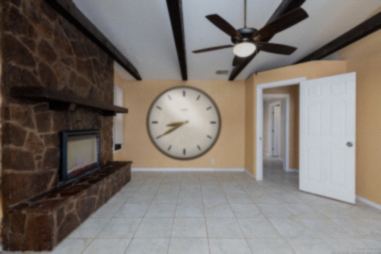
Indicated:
8.40
